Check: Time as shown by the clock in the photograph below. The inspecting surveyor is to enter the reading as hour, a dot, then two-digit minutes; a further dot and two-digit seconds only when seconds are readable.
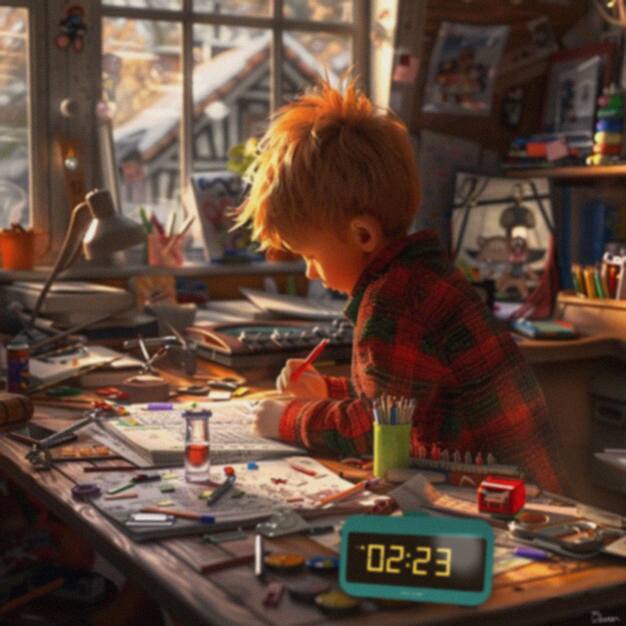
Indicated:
2.23
